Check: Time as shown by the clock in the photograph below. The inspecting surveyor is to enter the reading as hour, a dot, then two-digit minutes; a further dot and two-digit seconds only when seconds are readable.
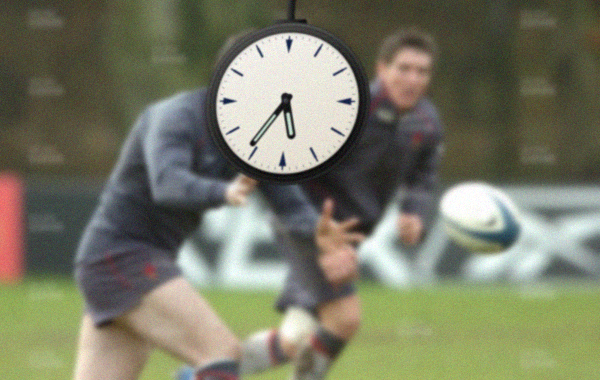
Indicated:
5.36
